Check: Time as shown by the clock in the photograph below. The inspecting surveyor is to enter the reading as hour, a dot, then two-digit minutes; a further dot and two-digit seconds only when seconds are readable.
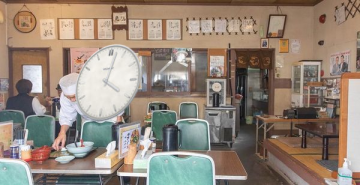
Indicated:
4.02
